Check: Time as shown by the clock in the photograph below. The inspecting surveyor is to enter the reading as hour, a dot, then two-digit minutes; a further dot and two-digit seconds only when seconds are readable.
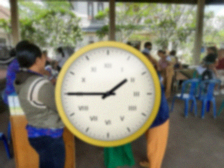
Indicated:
1.45
